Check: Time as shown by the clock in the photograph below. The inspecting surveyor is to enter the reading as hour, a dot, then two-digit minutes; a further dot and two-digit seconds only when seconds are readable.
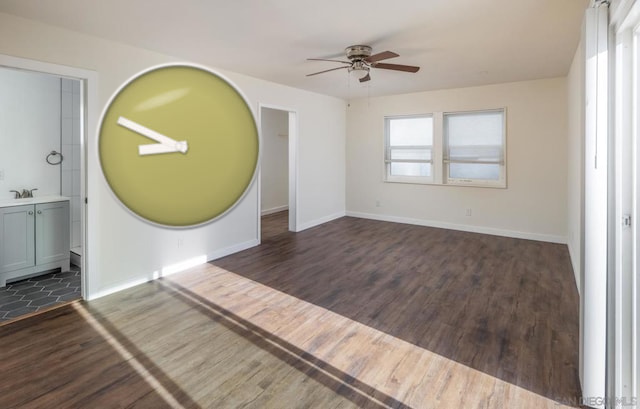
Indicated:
8.49
